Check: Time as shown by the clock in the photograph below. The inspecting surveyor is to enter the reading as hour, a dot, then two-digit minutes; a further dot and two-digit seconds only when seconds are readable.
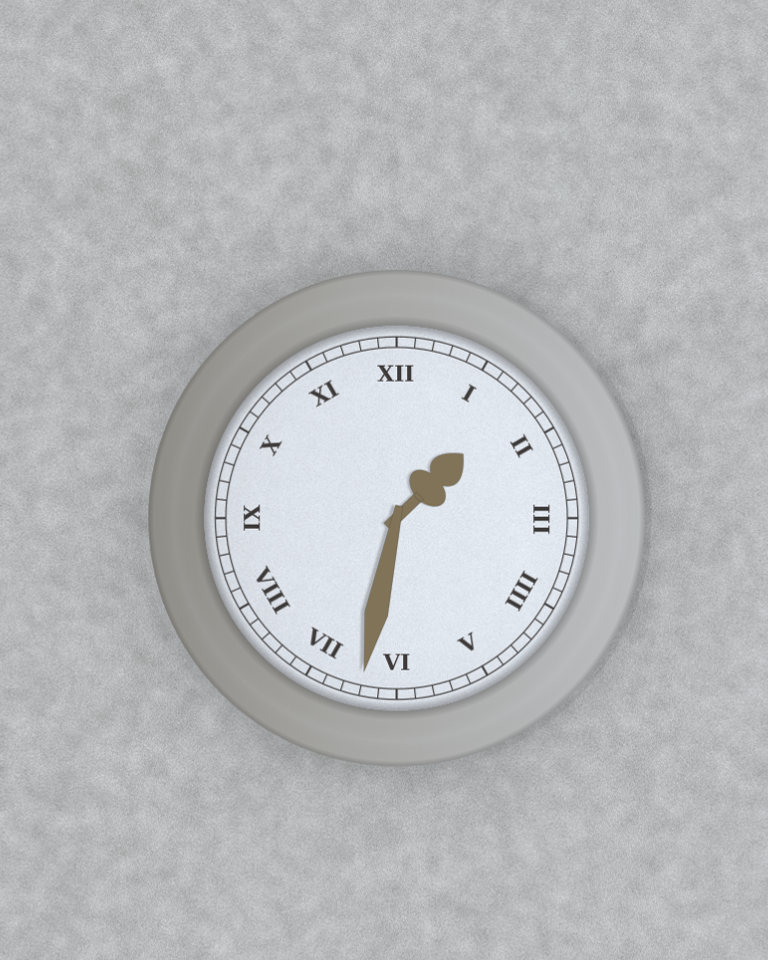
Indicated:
1.32
